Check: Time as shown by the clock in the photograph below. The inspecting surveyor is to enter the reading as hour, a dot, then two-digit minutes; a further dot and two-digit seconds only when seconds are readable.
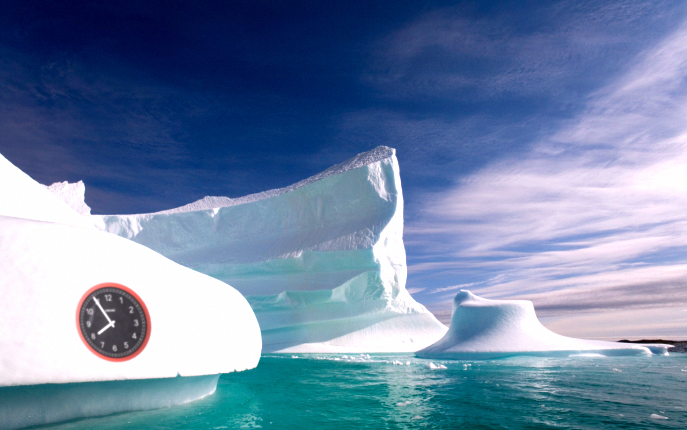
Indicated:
7.55
